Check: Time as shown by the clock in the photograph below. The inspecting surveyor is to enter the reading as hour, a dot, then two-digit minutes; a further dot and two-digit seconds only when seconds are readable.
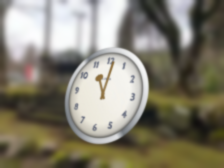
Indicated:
11.01
